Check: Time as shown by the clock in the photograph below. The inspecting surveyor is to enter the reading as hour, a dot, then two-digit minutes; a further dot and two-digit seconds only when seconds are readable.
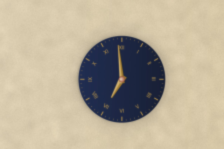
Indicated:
6.59
